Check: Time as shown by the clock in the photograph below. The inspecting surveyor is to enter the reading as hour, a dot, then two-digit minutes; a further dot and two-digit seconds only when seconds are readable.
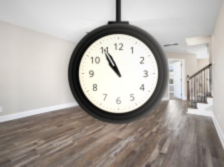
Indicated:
10.55
